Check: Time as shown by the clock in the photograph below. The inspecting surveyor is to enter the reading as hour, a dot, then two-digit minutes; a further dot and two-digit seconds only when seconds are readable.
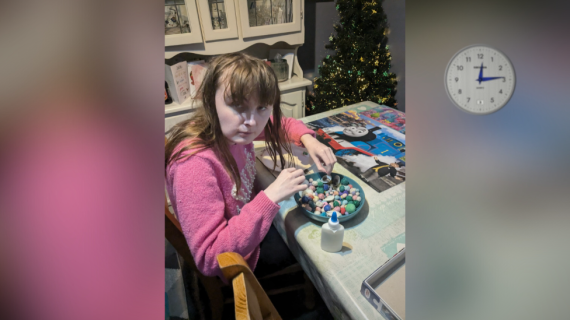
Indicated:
12.14
